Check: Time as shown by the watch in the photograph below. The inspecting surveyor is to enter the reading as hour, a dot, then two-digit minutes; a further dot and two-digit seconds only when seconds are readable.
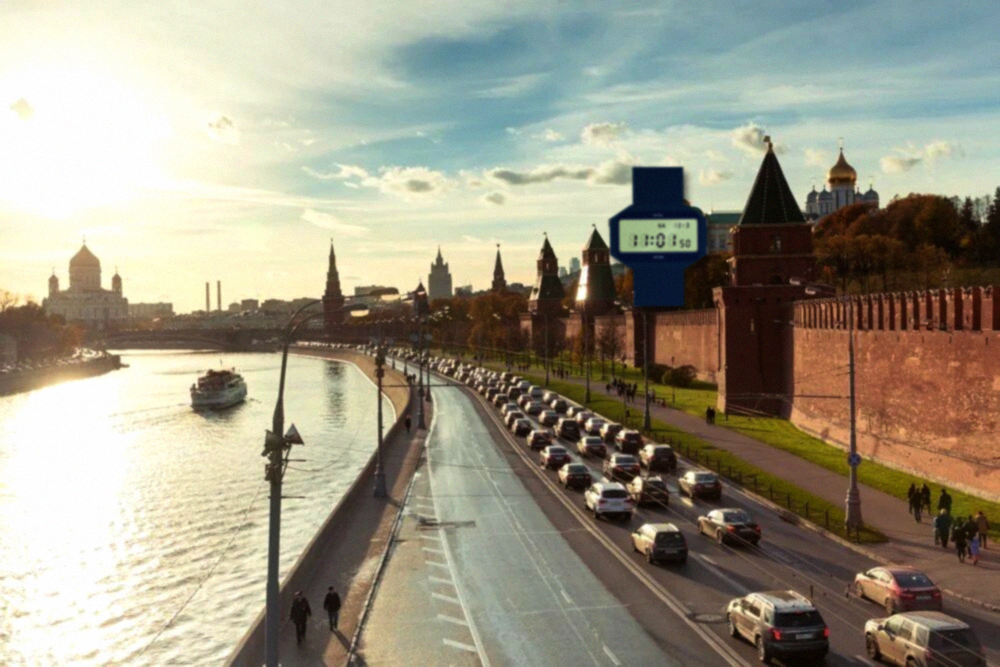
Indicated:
11.01
